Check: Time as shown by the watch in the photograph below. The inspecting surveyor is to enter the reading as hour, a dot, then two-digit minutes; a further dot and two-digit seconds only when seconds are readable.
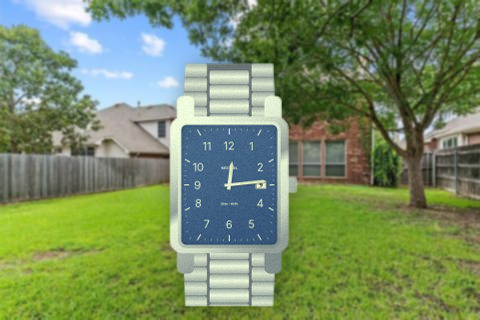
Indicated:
12.14
